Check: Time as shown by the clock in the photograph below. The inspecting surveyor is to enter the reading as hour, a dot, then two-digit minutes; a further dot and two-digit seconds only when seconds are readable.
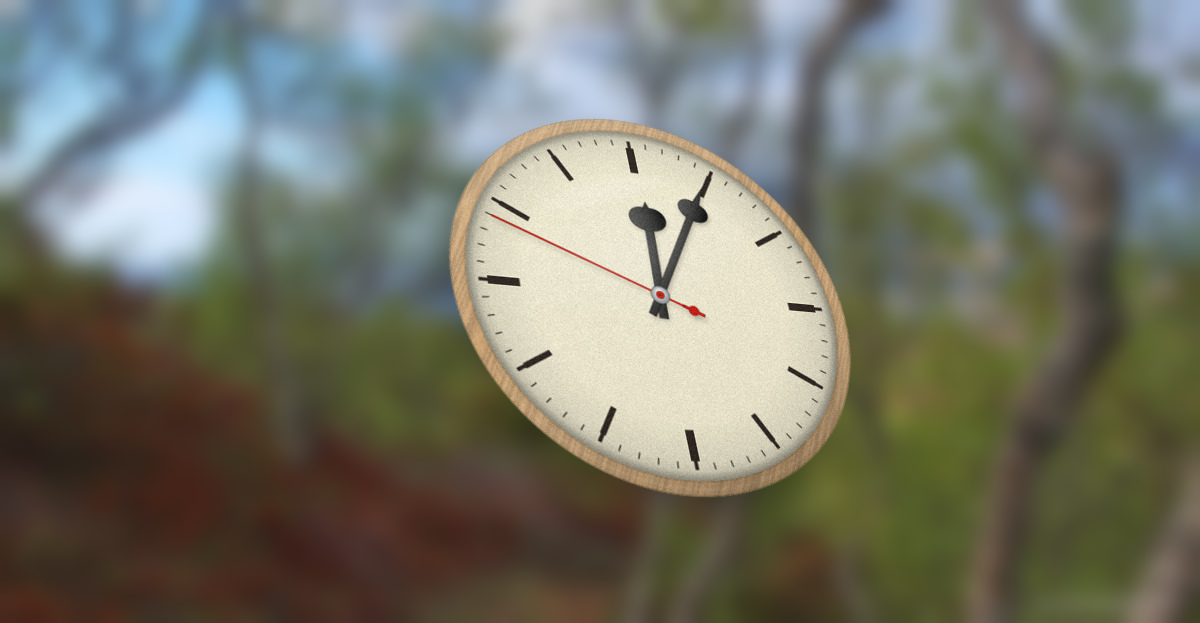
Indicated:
12.04.49
